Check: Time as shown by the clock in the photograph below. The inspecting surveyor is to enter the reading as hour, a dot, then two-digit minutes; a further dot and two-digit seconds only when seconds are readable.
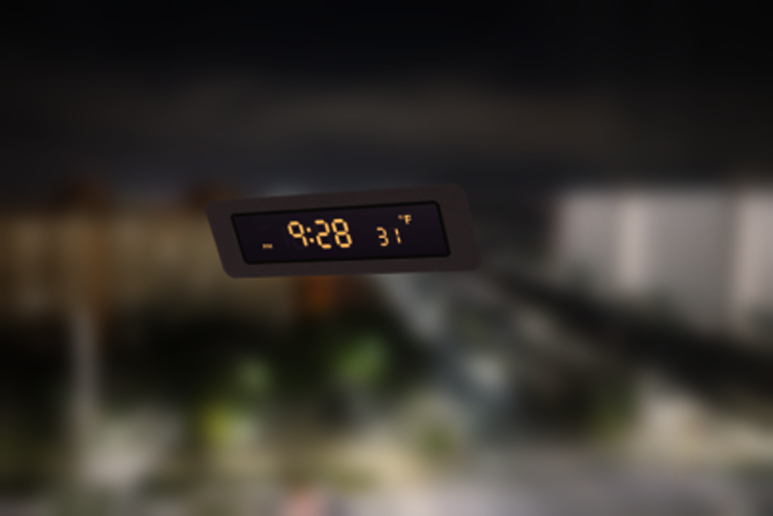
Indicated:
9.28
